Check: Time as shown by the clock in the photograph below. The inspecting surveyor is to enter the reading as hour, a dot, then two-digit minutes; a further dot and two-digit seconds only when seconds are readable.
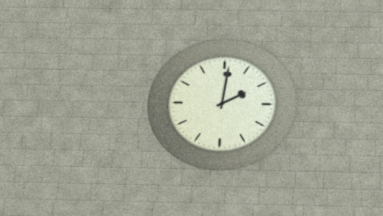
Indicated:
2.01
